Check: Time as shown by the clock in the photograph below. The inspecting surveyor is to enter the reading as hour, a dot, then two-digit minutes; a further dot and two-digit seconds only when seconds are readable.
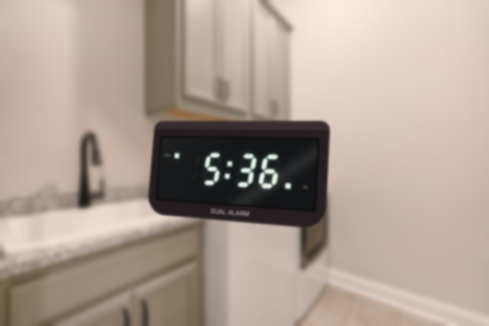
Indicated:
5.36
